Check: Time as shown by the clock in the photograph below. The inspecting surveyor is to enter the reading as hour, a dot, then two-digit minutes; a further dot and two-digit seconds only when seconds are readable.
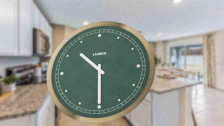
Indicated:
10.30
